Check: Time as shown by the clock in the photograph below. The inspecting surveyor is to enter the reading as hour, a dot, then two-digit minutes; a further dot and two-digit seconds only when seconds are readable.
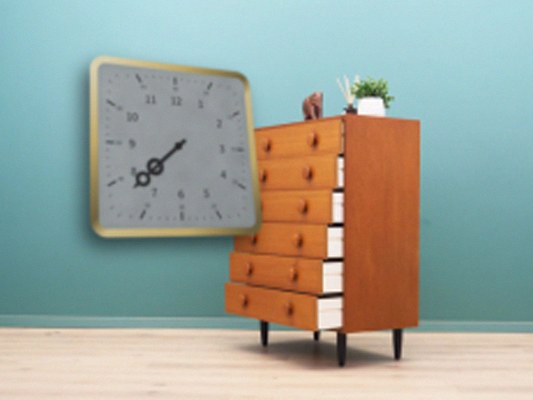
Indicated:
7.38
